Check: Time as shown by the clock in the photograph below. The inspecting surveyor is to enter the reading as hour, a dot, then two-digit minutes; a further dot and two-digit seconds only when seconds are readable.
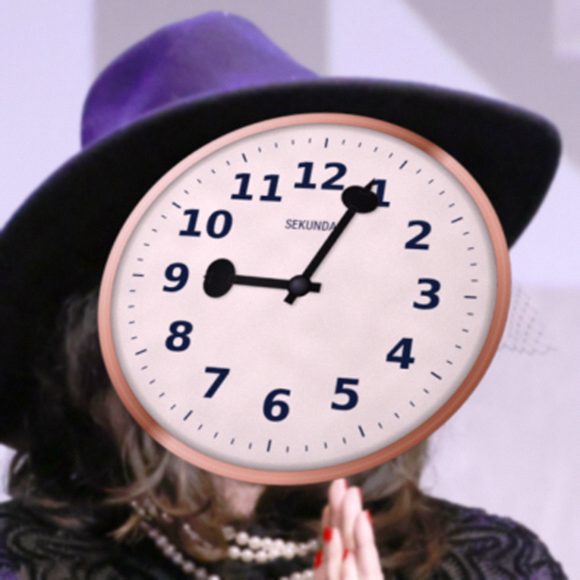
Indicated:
9.04
